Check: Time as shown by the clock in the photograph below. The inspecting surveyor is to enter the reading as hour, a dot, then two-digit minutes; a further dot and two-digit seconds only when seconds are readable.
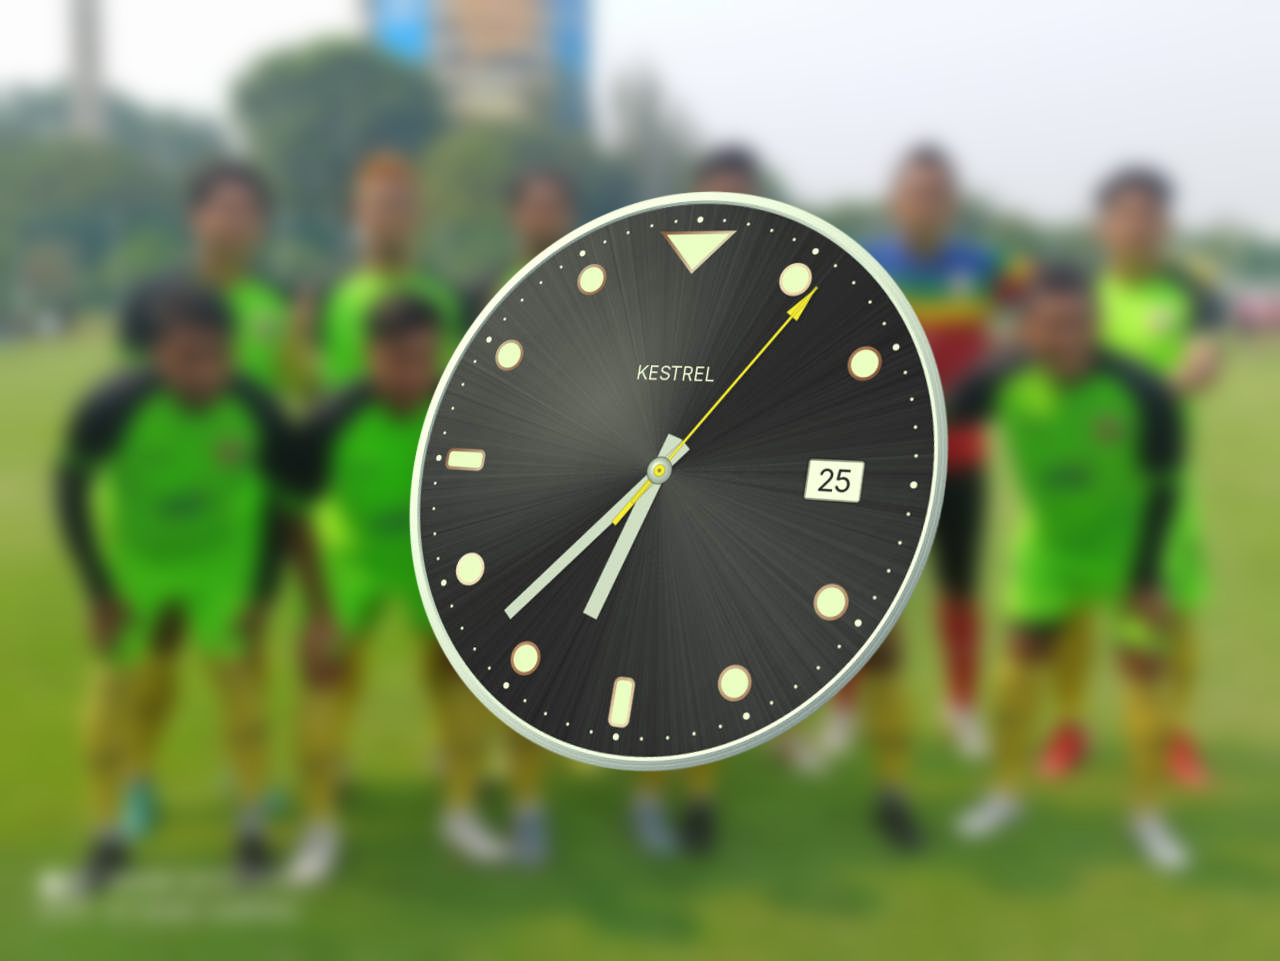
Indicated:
6.37.06
